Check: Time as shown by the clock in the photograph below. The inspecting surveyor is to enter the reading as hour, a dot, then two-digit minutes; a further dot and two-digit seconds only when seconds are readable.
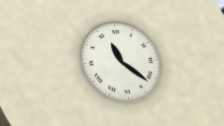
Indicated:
11.22
